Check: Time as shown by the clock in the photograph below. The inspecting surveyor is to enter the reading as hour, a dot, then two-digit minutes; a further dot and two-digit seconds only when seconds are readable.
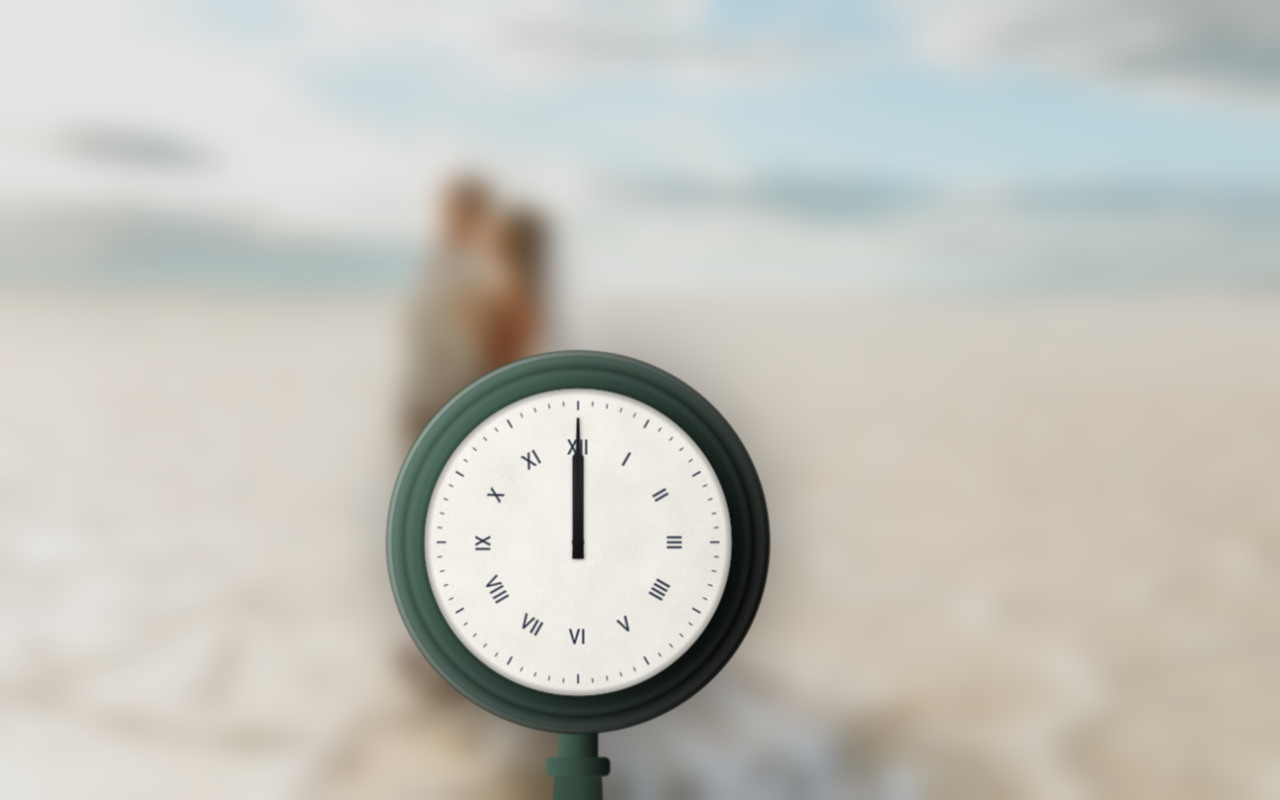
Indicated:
12.00
